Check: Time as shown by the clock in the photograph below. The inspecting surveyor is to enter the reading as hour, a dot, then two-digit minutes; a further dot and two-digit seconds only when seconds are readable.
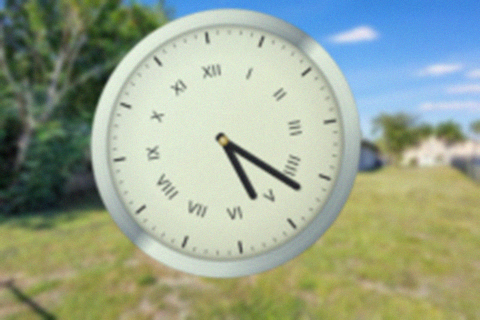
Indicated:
5.22
